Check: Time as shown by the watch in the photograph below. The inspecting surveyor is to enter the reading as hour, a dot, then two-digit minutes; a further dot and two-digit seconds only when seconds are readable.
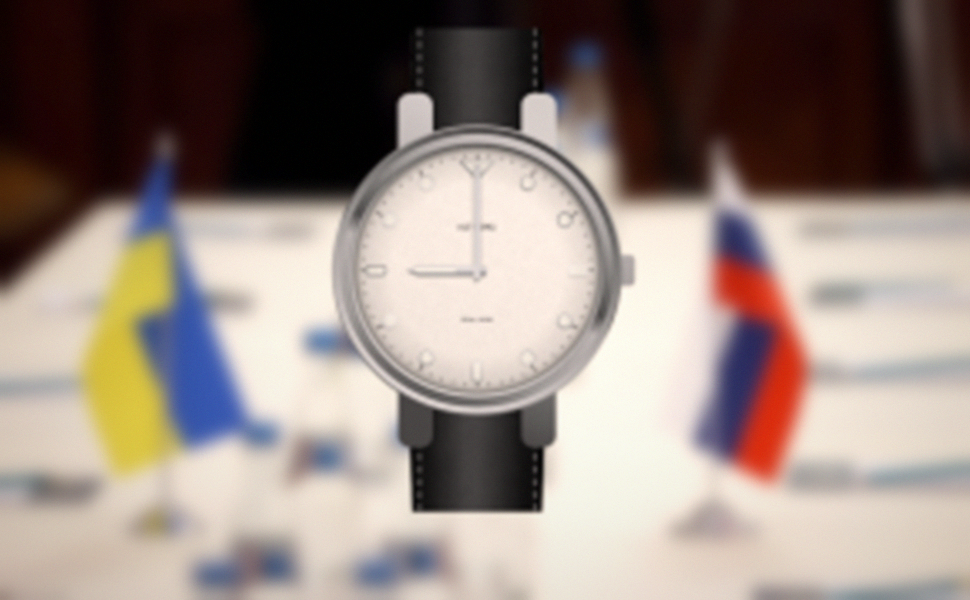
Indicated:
9.00
